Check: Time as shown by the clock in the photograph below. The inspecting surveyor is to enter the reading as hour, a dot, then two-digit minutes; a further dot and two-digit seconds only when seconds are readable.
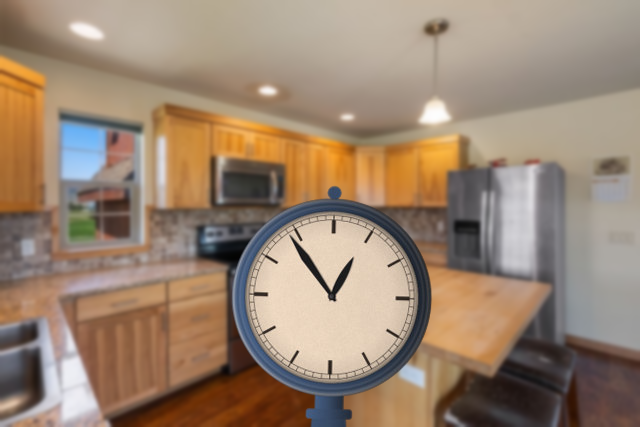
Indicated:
12.54
